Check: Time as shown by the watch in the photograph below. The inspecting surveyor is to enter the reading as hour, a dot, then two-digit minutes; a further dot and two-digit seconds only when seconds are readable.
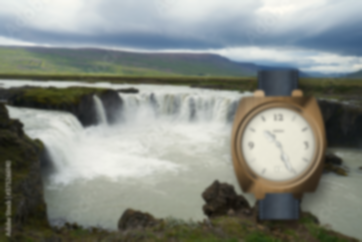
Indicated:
10.26
